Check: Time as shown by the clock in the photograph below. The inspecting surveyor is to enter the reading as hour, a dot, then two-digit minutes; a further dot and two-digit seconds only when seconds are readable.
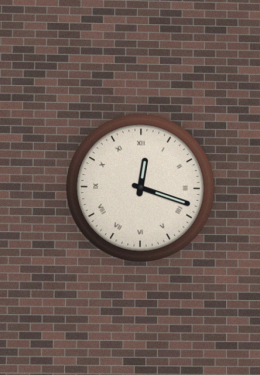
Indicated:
12.18
